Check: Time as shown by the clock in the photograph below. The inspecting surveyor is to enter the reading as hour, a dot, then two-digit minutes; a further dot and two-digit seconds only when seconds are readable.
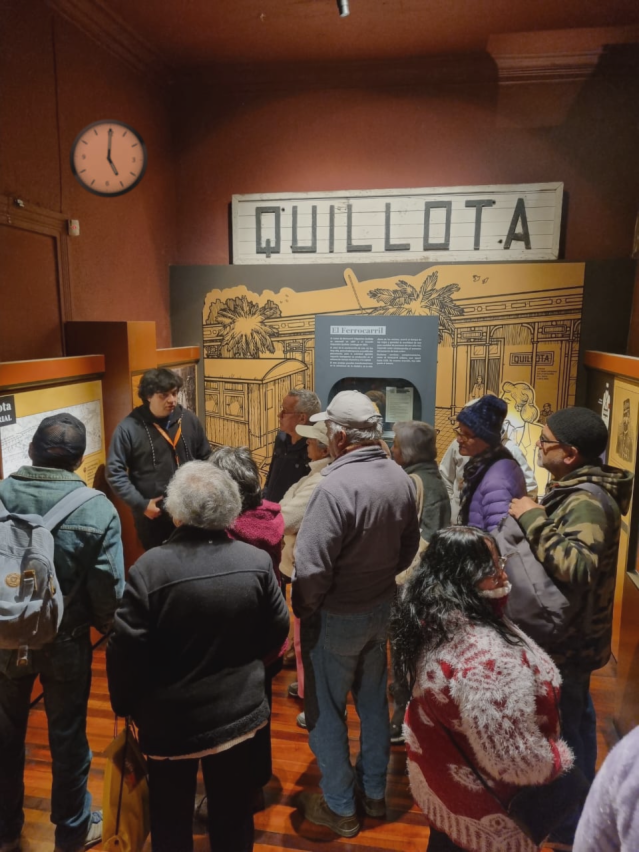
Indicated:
5.00
